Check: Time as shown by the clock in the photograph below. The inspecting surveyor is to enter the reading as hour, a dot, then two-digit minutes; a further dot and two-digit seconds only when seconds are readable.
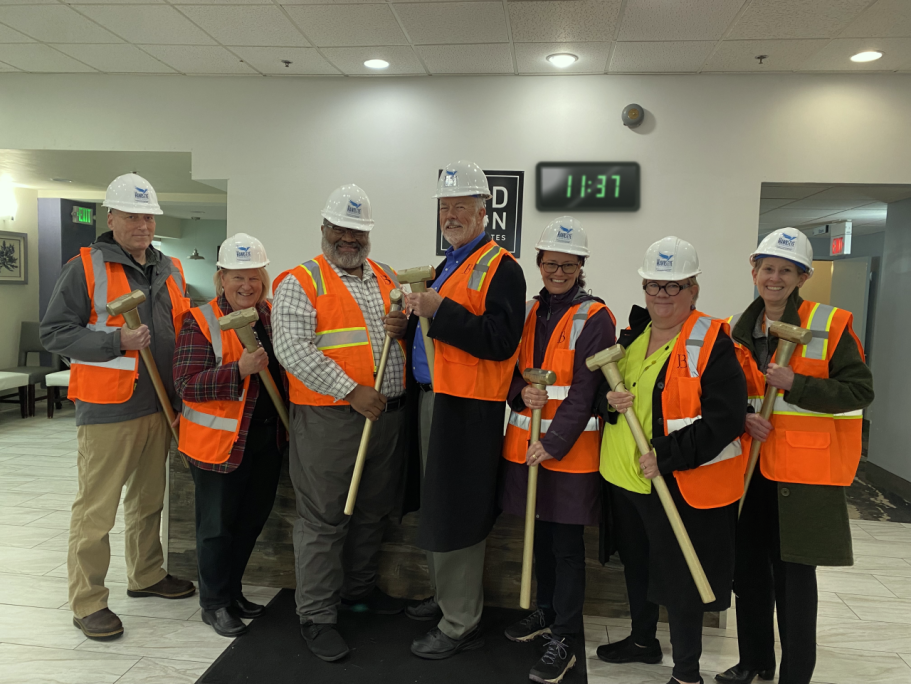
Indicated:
11.37
